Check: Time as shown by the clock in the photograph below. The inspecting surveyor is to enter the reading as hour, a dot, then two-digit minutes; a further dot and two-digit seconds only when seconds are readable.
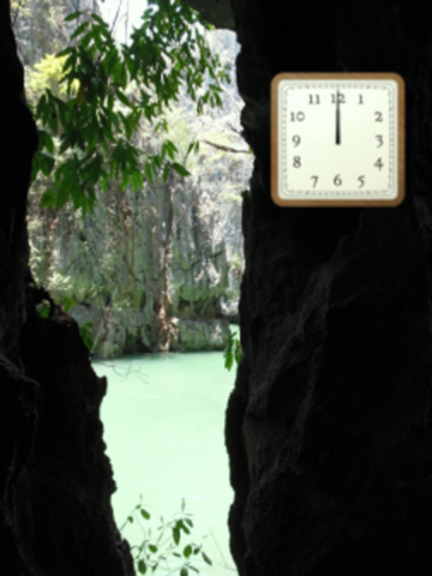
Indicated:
12.00
